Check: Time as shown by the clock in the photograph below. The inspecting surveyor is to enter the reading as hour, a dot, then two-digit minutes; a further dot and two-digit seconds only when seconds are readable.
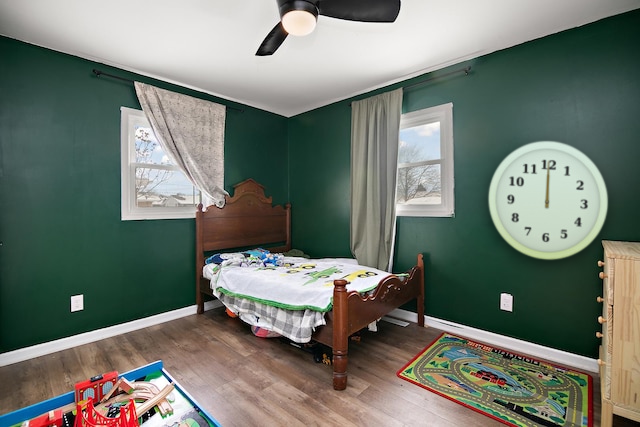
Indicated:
12.00
